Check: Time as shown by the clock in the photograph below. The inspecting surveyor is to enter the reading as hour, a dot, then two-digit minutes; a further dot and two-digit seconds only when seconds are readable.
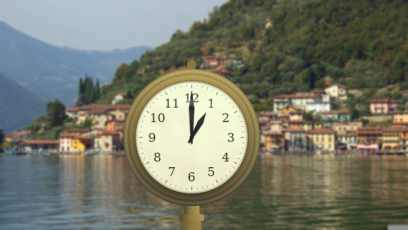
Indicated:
1.00
